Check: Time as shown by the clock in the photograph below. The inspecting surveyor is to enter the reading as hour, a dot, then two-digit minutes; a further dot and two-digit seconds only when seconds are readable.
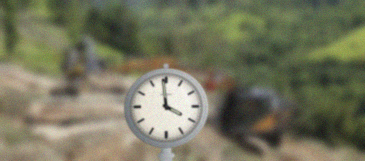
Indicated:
3.59
